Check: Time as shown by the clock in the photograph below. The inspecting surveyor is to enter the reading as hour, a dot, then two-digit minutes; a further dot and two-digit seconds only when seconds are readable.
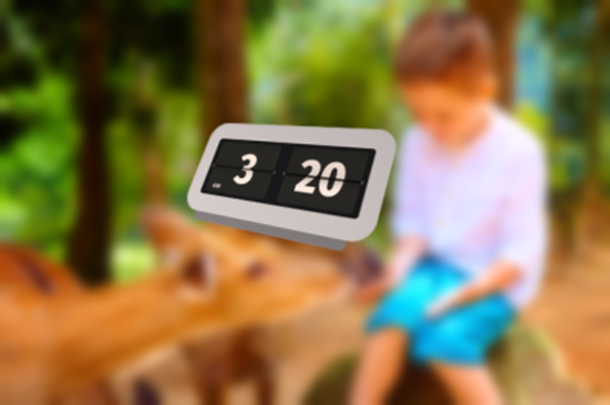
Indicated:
3.20
